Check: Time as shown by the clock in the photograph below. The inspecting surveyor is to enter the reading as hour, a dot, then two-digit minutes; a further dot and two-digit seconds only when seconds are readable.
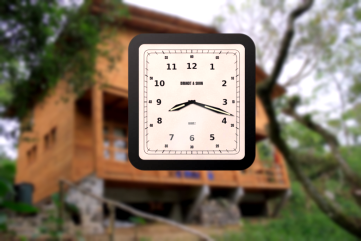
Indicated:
8.18
